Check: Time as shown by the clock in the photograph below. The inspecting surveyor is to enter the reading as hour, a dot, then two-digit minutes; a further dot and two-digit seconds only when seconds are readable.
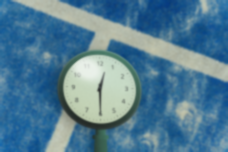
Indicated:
12.30
